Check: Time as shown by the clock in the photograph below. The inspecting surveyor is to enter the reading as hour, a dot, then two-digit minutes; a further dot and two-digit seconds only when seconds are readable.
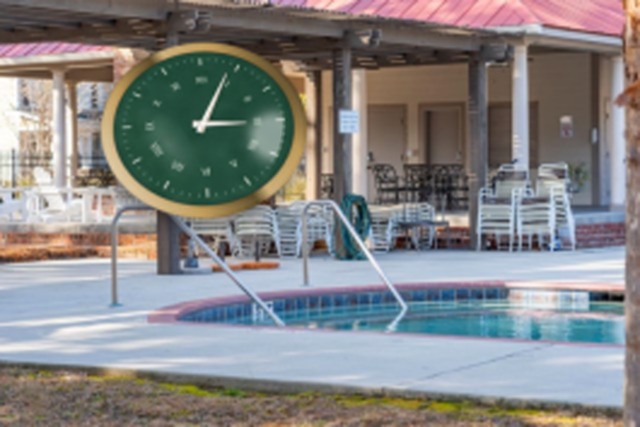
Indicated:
3.04
